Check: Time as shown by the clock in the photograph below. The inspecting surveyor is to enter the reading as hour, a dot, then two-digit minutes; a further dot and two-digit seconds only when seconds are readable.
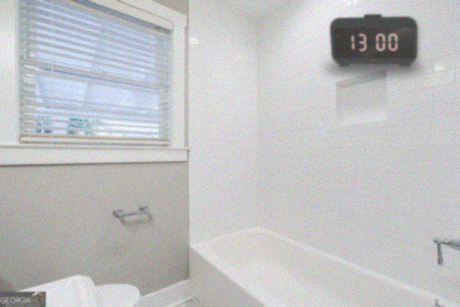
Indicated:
13.00
